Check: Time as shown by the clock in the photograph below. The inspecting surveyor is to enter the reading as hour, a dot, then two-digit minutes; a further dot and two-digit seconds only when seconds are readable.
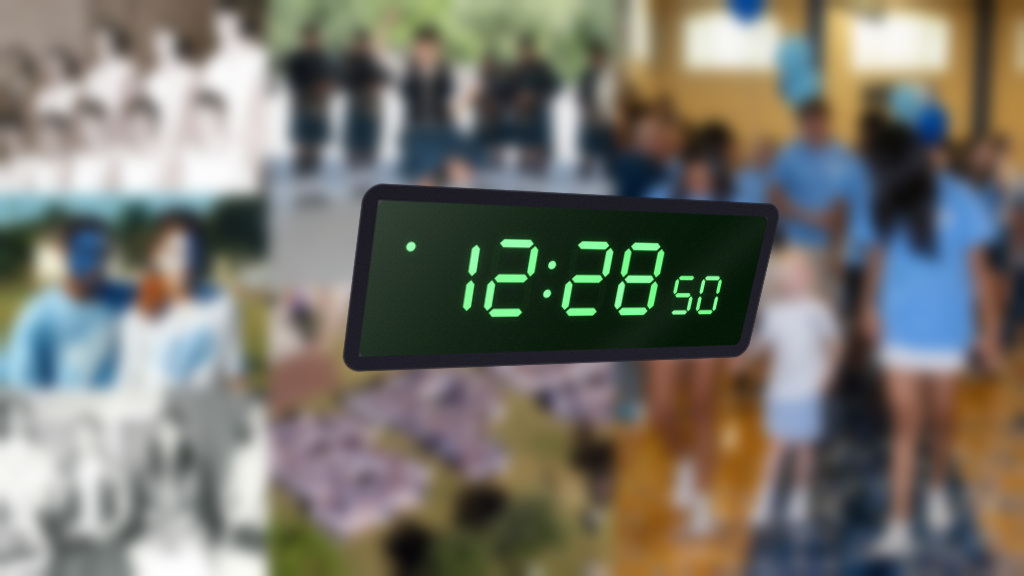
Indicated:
12.28.50
